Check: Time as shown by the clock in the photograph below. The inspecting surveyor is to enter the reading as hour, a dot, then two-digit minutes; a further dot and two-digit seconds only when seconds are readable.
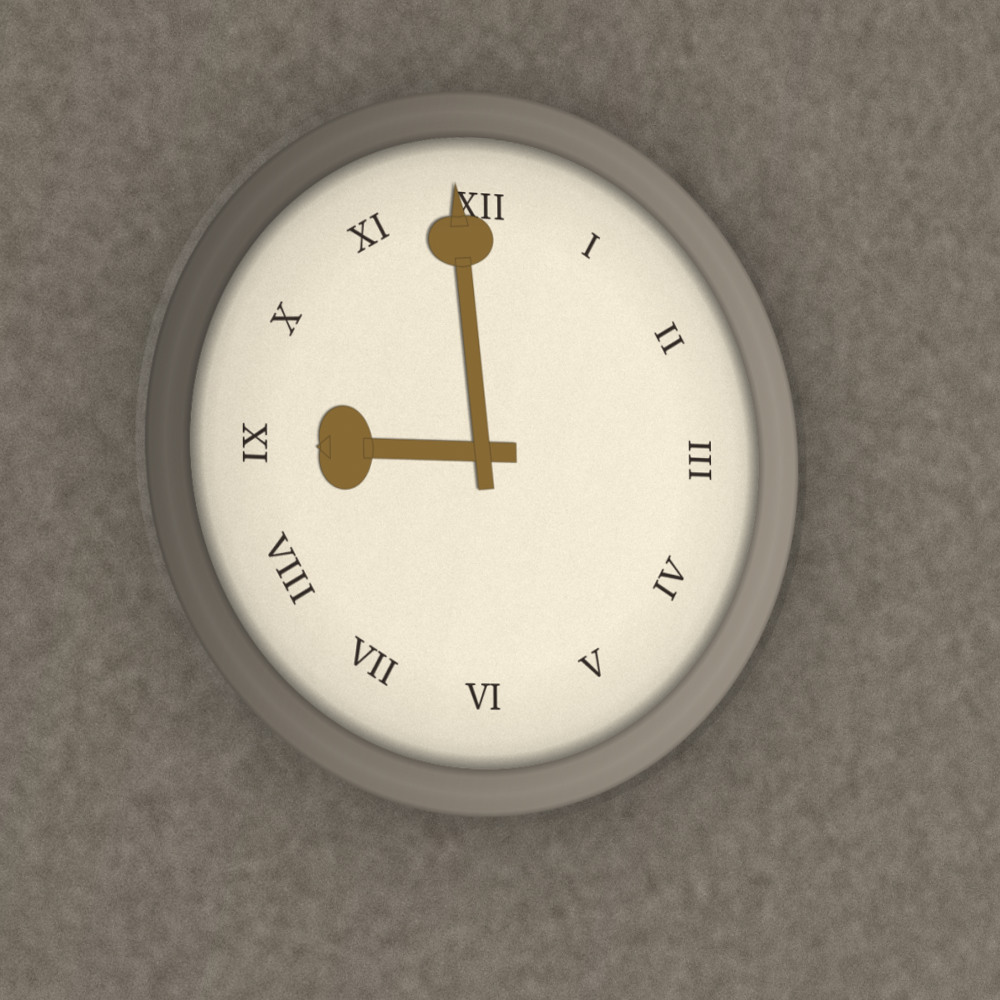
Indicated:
8.59
